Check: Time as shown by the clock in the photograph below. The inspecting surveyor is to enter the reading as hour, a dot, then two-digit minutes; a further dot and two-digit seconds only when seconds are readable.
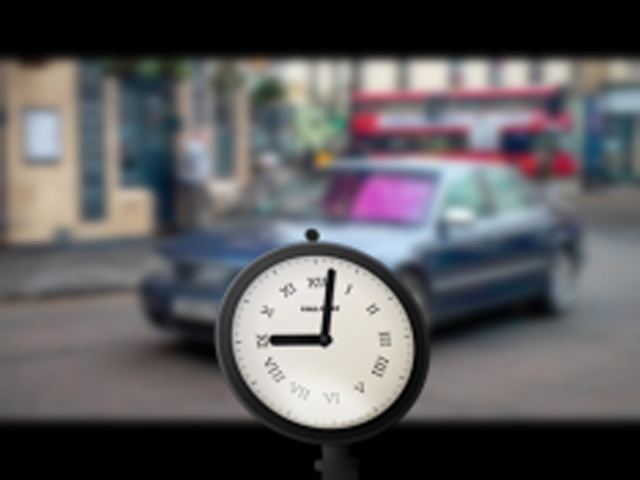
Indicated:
9.02
